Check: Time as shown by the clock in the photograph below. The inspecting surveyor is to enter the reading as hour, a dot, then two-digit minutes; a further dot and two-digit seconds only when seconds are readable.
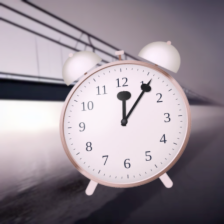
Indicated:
12.06
